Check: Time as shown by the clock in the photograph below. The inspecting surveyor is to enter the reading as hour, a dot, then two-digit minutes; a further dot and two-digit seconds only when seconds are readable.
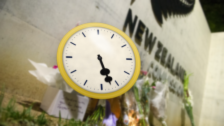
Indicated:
5.27
